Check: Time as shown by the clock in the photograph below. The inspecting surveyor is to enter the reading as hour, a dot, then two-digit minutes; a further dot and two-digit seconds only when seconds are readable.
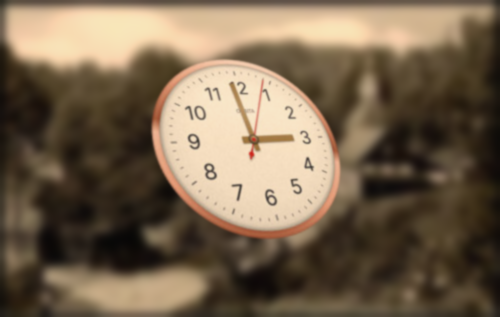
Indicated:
2.59.04
